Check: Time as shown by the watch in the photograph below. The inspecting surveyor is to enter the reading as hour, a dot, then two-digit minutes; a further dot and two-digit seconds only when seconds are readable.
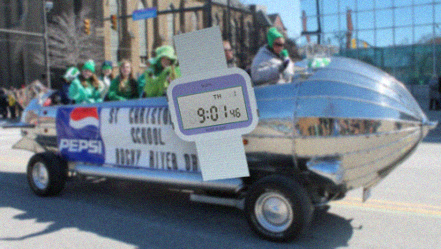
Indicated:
9.01.46
